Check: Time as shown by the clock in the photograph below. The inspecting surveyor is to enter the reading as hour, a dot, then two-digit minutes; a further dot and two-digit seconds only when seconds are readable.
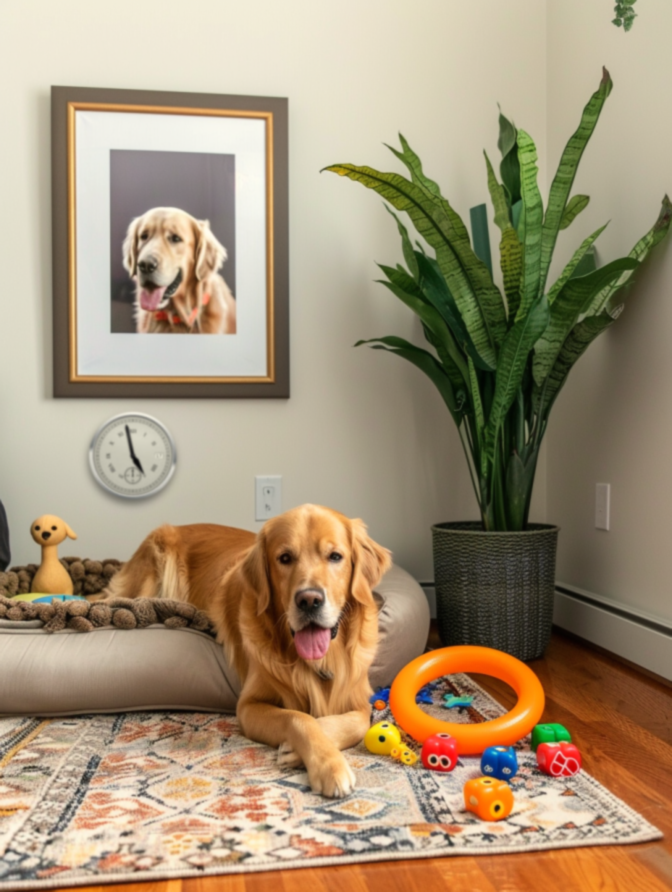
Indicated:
4.58
